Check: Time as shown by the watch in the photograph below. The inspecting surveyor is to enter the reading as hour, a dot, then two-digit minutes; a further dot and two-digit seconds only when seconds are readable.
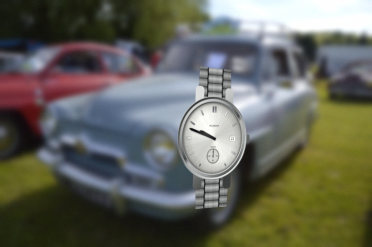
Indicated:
9.48
